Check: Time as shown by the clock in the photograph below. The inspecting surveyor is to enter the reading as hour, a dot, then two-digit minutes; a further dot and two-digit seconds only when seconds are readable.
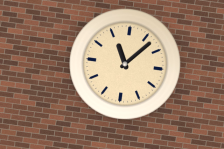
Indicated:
11.07
